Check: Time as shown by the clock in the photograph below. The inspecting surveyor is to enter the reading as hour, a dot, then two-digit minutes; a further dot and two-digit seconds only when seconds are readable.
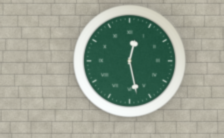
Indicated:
12.28
